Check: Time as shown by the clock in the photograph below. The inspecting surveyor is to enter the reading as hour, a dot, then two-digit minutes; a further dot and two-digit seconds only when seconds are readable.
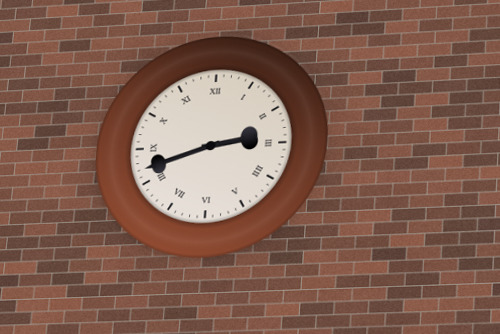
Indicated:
2.42
